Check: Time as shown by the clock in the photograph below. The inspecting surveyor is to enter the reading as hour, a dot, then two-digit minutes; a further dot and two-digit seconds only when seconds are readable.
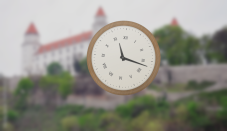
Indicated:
11.17
